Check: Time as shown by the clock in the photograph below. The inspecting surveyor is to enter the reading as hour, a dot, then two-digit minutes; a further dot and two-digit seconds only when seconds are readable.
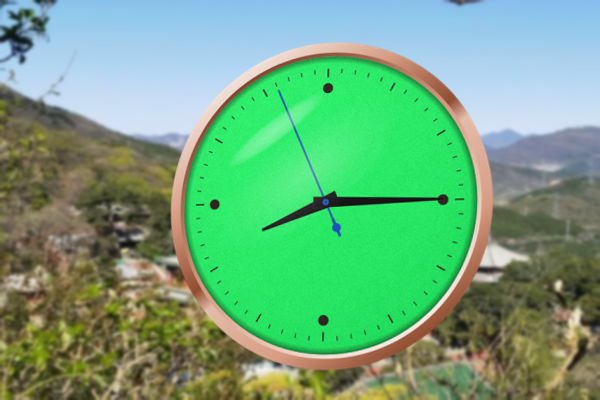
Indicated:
8.14.56
